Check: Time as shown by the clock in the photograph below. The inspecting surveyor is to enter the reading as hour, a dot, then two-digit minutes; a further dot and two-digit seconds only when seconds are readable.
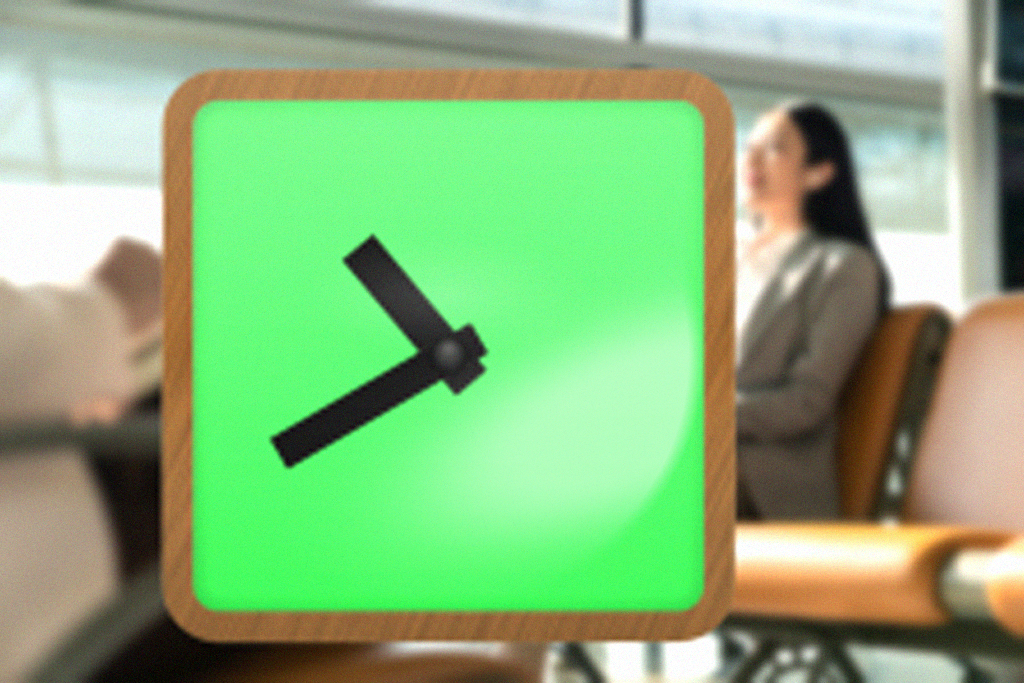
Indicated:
10.40
